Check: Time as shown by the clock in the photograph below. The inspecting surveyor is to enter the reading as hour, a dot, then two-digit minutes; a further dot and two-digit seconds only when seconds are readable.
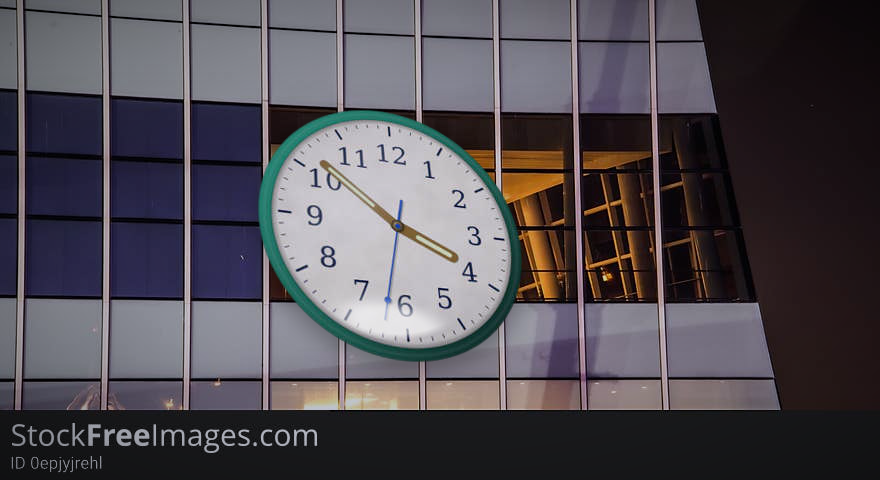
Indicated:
3.51.32
